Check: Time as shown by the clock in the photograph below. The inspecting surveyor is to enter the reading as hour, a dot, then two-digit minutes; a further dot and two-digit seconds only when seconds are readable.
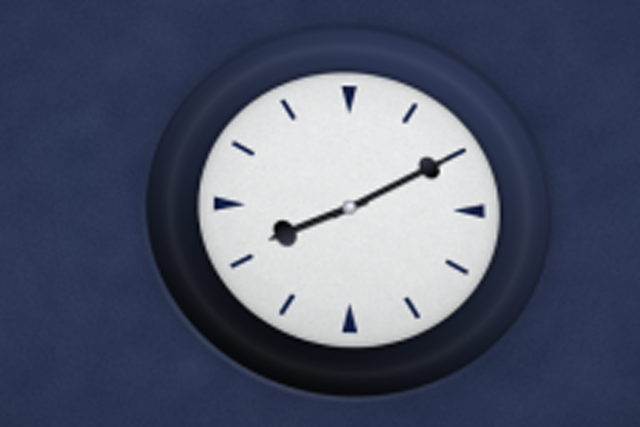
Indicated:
8.10
